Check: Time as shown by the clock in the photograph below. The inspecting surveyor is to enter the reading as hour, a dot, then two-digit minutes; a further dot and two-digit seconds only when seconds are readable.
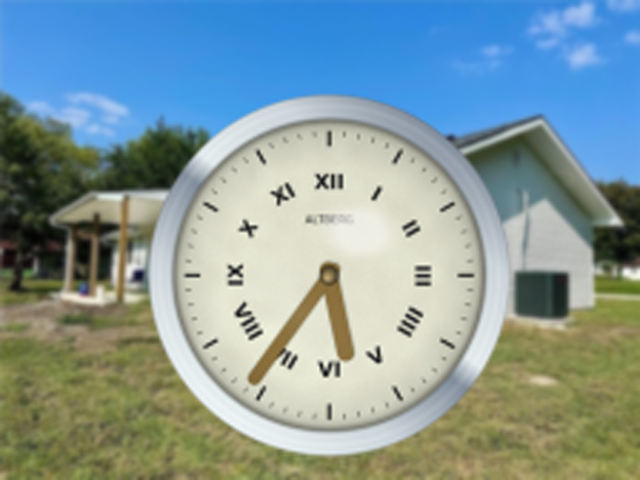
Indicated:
5.36
